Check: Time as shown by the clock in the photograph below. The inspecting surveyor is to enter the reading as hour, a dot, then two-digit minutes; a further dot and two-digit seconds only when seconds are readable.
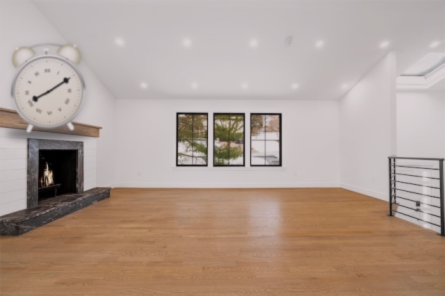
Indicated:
8.10
